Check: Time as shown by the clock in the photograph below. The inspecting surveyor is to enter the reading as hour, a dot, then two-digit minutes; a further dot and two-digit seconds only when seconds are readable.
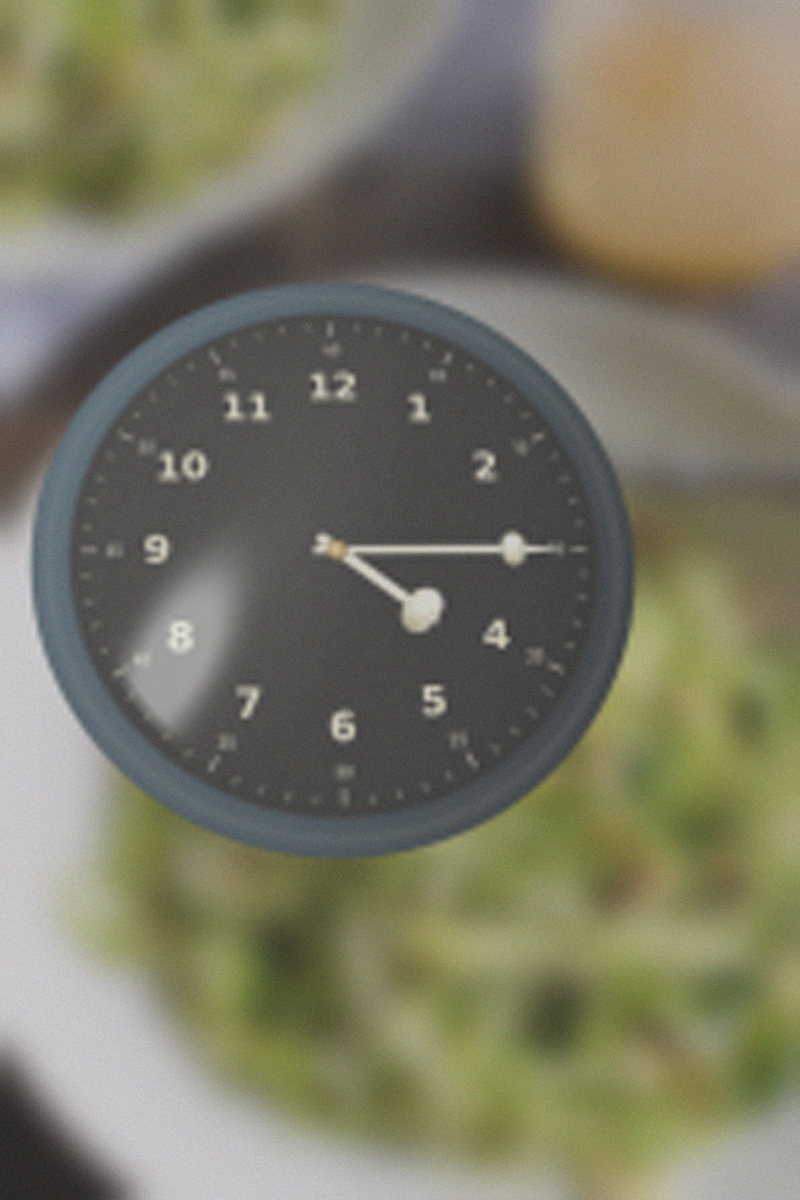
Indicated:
4.15
